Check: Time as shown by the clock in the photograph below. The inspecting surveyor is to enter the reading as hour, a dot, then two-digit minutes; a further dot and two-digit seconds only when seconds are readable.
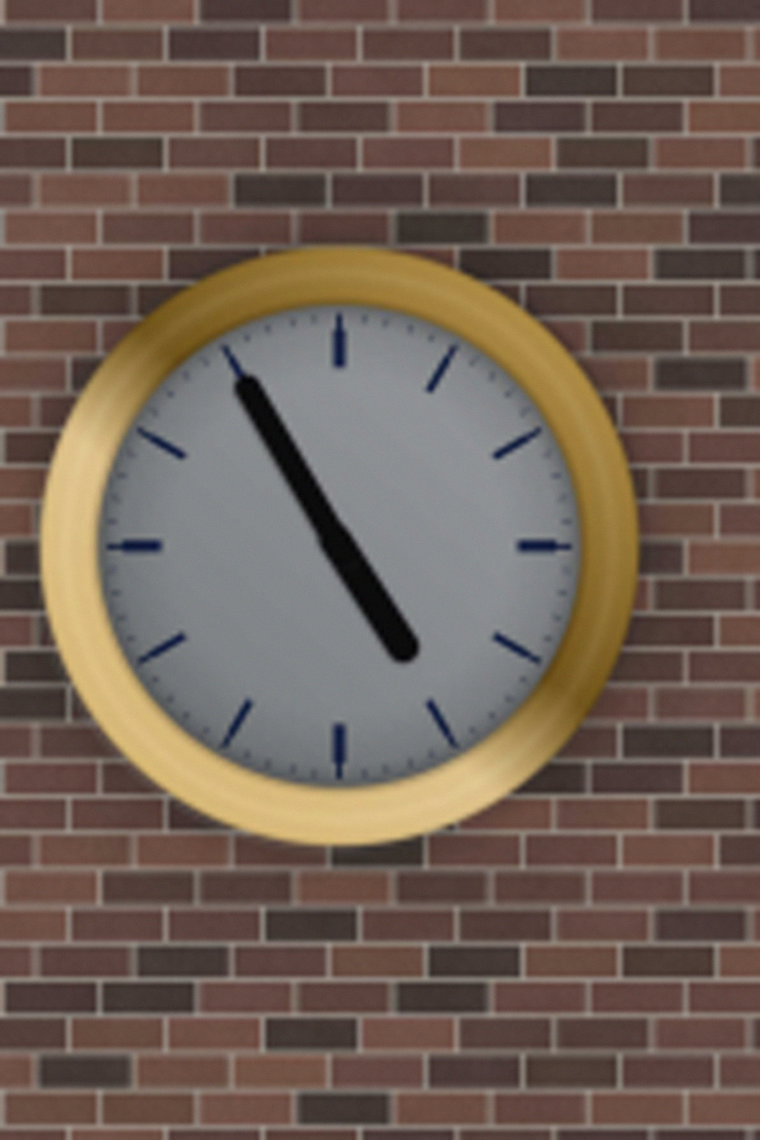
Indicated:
4.55
